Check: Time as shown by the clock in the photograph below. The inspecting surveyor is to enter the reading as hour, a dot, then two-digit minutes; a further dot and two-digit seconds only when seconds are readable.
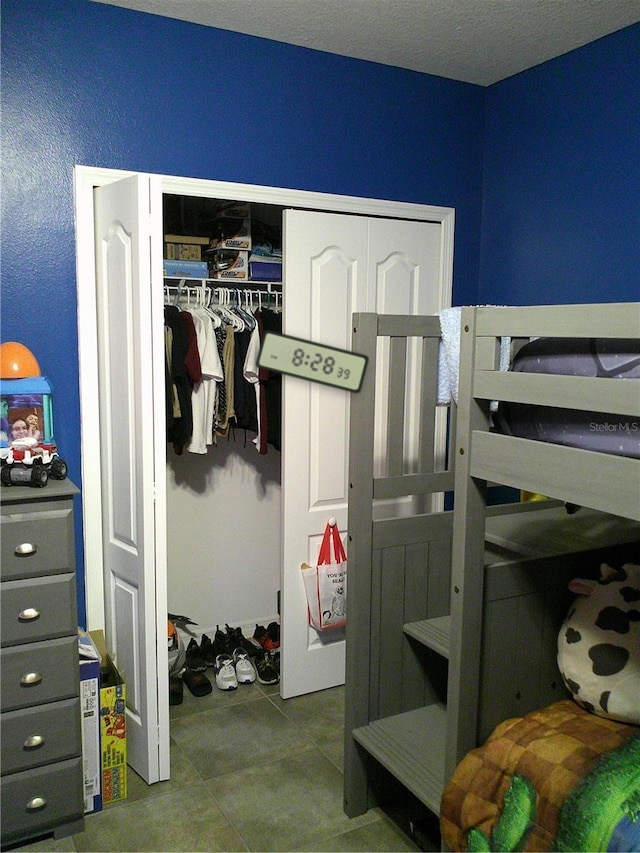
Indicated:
8.28.39
